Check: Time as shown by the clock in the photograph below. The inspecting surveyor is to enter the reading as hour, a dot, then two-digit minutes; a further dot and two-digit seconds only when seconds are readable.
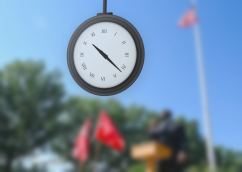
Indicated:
10.22
